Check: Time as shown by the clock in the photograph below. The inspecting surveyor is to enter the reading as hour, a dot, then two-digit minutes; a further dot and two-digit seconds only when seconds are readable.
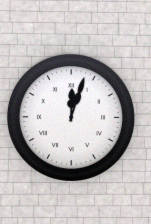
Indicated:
12.03
